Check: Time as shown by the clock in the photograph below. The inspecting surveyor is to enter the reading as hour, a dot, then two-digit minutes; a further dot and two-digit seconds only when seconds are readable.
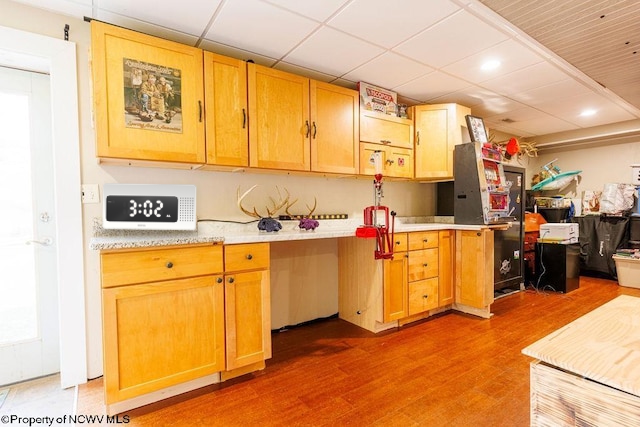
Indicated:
3.02
